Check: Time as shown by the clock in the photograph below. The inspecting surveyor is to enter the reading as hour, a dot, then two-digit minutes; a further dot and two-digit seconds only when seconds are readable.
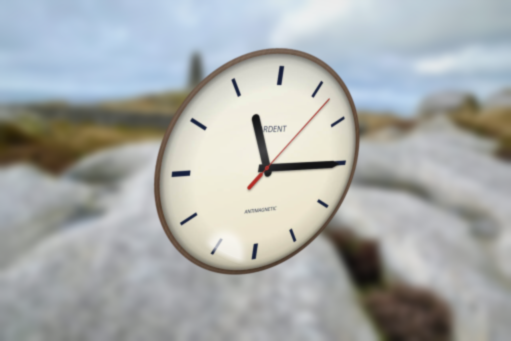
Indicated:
11.15.07
